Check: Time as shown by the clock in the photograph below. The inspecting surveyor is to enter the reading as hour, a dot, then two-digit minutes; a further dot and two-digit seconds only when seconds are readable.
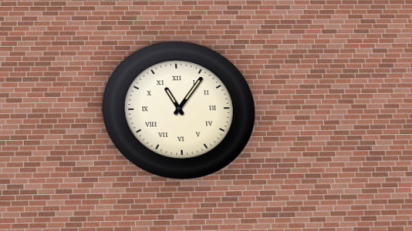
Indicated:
11.06
